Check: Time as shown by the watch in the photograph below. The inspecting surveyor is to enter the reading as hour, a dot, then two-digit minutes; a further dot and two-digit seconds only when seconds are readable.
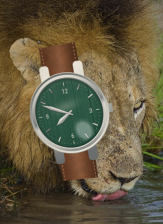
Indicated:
7.49
